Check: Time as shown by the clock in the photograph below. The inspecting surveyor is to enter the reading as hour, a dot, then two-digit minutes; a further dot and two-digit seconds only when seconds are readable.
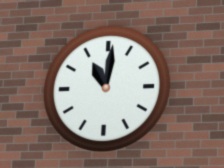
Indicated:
11.01
